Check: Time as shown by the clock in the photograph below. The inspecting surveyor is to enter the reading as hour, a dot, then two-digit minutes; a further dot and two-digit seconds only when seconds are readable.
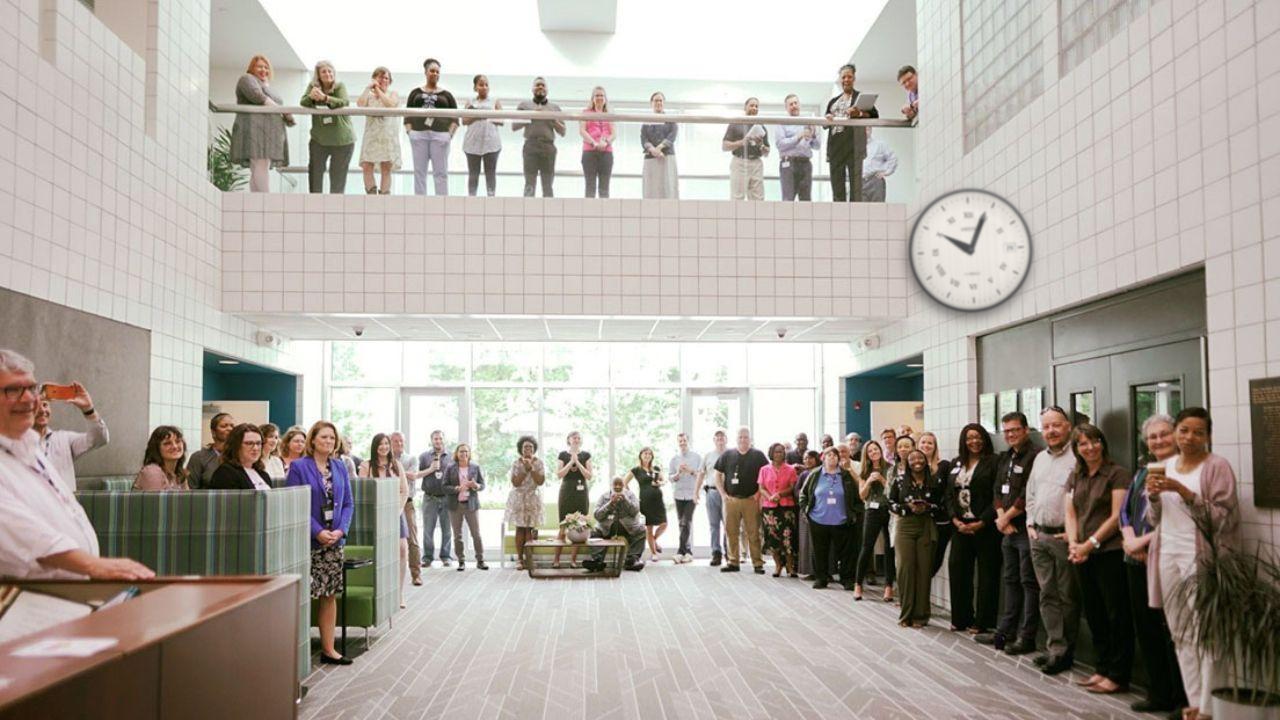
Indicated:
10.04
